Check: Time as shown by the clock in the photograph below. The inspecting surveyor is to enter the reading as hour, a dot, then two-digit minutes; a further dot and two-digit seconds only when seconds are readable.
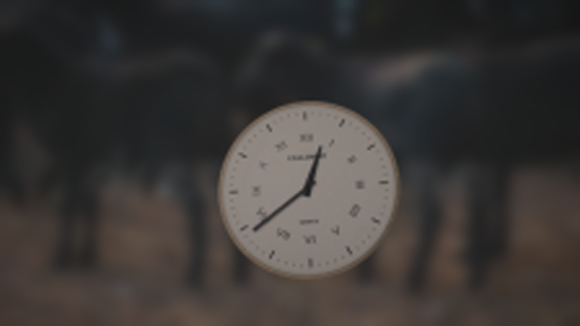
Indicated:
12.39
